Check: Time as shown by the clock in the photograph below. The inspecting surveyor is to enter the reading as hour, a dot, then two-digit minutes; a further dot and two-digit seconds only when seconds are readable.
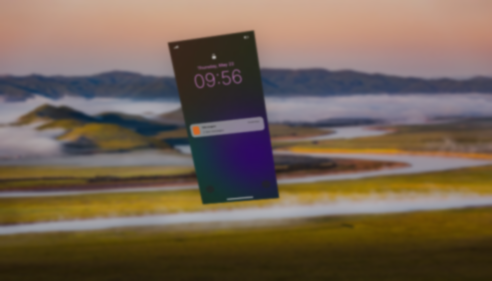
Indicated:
9.56
